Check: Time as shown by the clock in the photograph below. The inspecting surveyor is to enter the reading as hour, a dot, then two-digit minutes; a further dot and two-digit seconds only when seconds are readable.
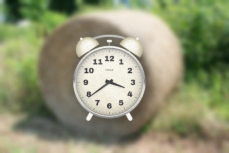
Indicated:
3.39
